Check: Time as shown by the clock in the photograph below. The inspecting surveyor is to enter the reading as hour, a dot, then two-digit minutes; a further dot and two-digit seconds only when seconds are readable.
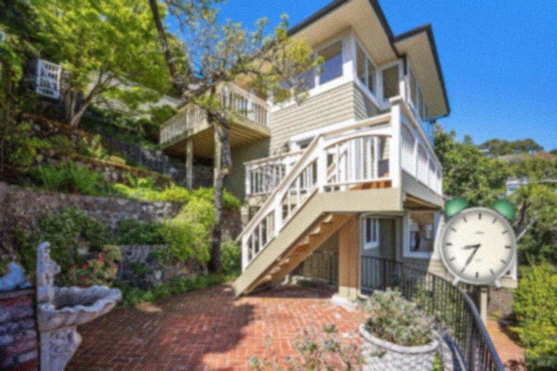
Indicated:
8.35
